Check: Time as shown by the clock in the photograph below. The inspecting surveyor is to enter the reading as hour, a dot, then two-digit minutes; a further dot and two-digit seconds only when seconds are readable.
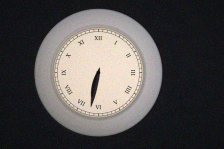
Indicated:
6.32
